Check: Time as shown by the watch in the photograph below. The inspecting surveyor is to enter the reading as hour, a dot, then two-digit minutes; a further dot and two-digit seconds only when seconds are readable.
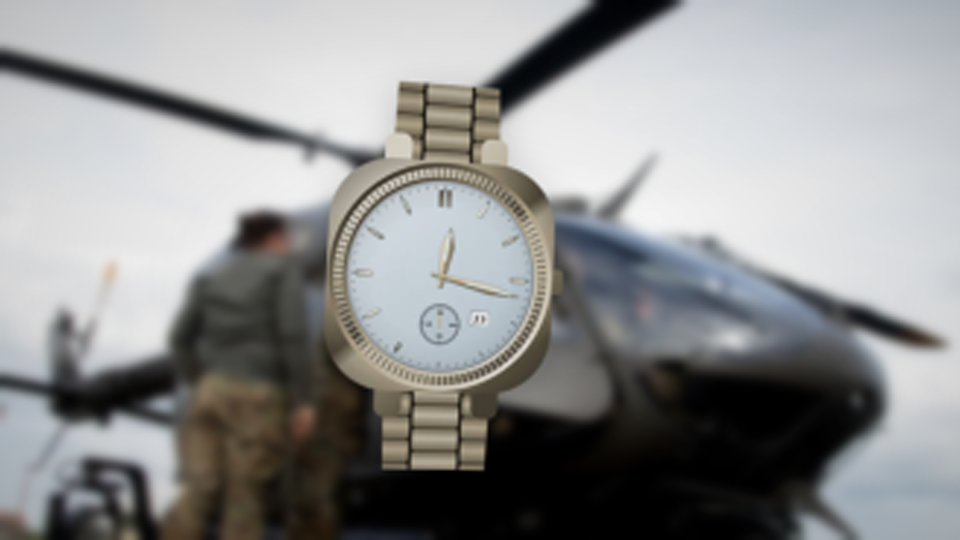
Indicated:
12.17
